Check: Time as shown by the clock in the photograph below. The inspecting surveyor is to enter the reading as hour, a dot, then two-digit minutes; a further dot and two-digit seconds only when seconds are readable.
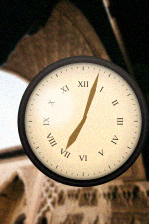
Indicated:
7.03
